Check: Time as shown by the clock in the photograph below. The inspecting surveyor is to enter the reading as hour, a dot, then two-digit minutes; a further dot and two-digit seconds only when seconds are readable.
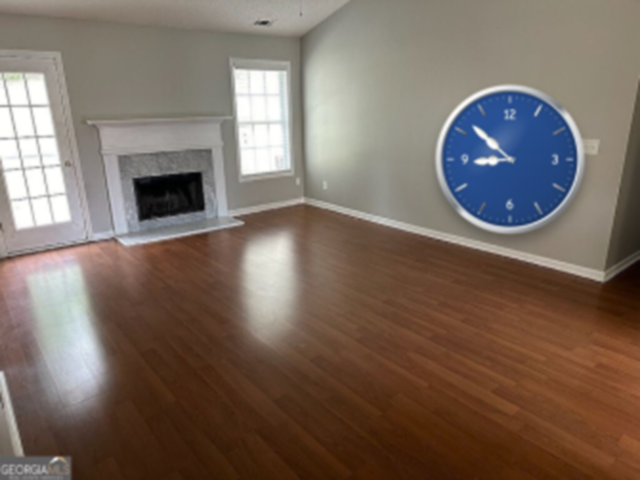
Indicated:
8.52
